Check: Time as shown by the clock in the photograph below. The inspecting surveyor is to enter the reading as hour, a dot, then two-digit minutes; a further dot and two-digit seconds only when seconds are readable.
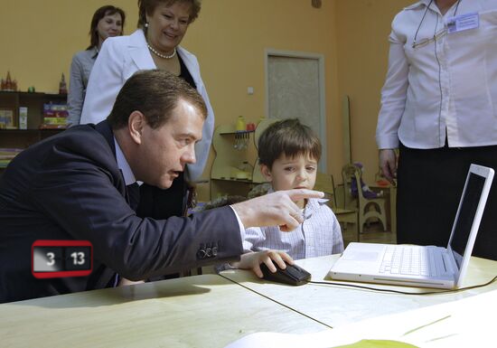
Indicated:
3.13
